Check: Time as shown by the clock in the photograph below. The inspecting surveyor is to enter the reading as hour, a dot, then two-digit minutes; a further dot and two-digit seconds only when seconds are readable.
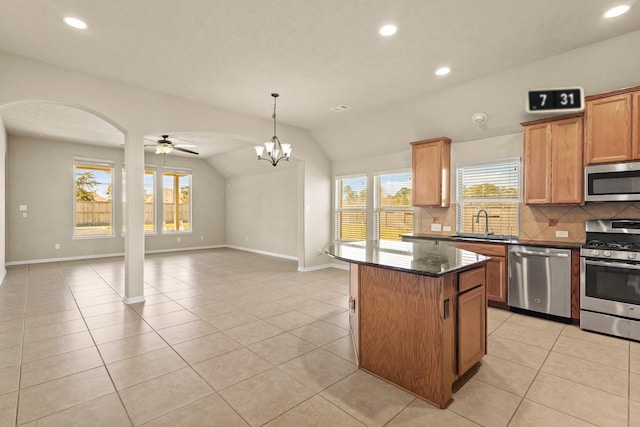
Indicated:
7.31
